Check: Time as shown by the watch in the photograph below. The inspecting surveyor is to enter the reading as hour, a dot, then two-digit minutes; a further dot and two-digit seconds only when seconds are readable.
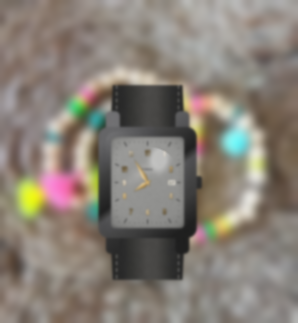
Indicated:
7.55
